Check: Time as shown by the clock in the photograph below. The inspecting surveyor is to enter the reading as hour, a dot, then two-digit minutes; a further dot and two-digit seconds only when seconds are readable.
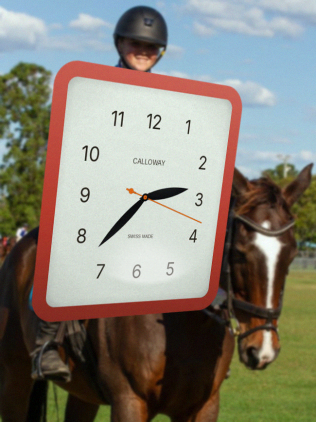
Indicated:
2.37.18
